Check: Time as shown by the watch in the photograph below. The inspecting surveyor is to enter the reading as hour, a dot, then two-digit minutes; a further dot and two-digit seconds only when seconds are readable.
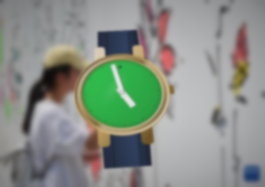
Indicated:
4.58
